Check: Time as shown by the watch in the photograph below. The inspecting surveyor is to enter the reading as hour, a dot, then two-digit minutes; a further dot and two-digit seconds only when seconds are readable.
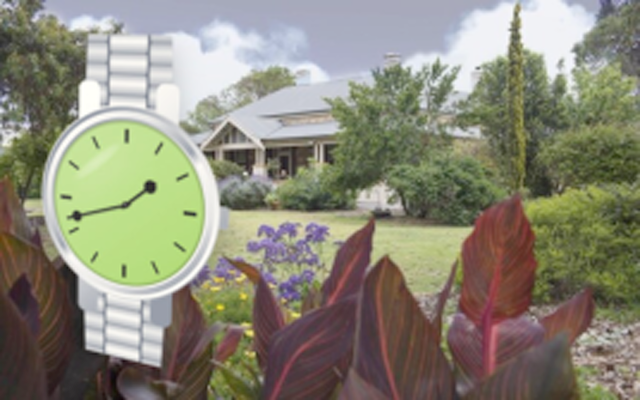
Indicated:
1.42
